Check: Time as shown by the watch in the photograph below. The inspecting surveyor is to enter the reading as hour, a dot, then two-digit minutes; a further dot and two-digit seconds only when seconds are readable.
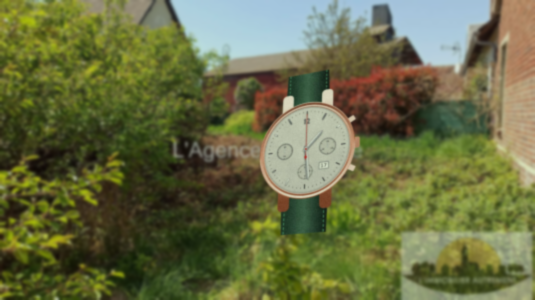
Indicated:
1.29
